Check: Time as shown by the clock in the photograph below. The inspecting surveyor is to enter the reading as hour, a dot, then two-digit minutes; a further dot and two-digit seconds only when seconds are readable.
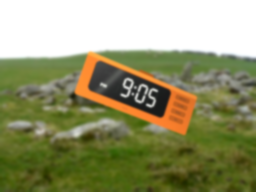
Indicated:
9.05
